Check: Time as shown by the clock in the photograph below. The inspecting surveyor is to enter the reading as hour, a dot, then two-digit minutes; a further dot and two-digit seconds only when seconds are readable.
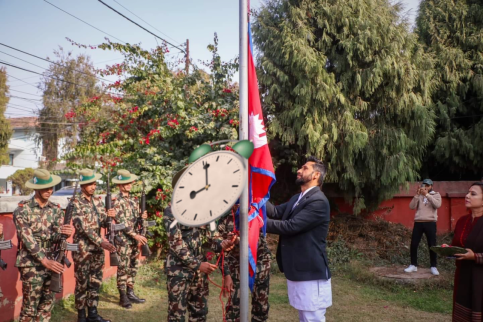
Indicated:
7.56
